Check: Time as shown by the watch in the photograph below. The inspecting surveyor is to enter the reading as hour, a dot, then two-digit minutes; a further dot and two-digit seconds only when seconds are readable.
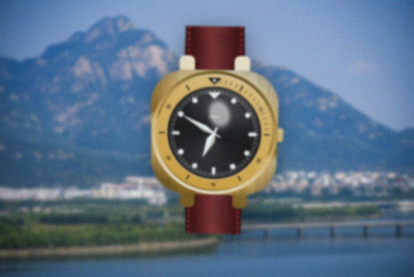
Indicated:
6.50
